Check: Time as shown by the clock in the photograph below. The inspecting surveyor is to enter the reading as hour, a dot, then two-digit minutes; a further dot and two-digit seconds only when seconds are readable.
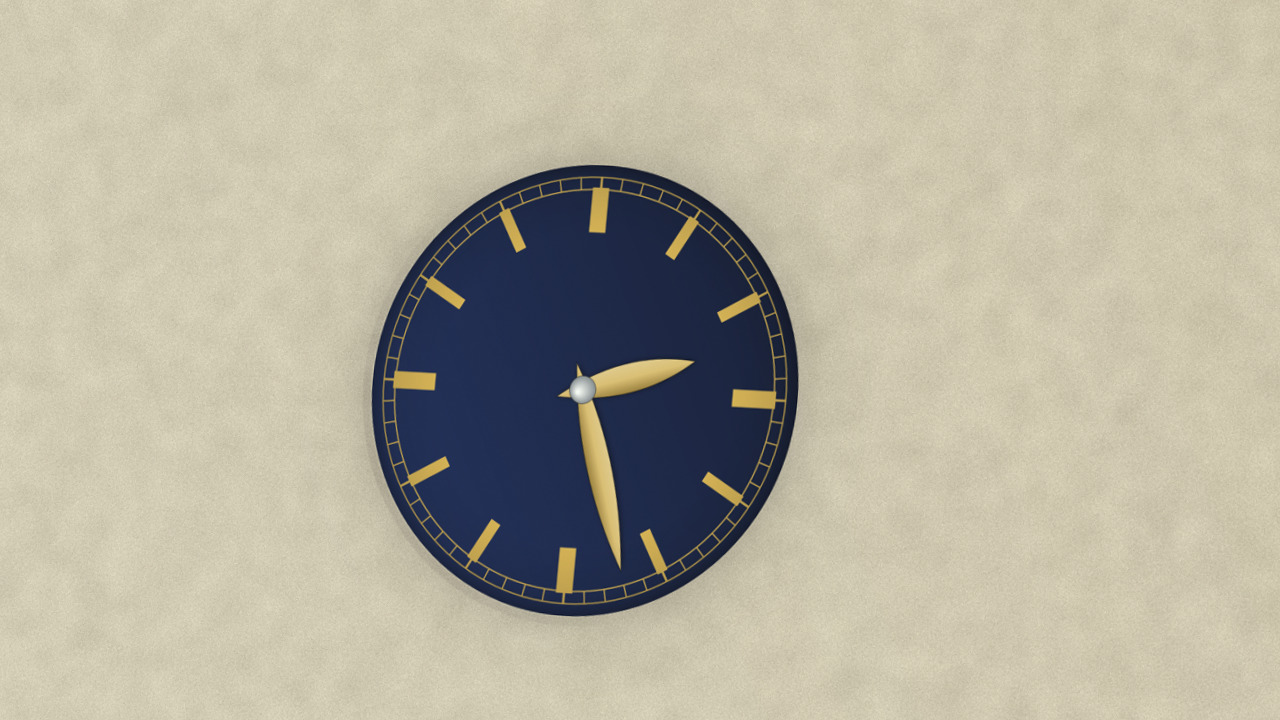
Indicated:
2.27
